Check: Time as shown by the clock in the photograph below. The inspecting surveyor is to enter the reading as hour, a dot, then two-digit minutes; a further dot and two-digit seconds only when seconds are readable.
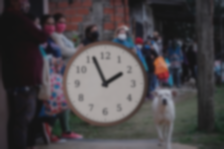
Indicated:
1.56
